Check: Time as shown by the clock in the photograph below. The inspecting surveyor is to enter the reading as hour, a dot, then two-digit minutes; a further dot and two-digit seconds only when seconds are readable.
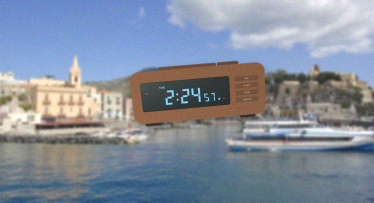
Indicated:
2.24.57
